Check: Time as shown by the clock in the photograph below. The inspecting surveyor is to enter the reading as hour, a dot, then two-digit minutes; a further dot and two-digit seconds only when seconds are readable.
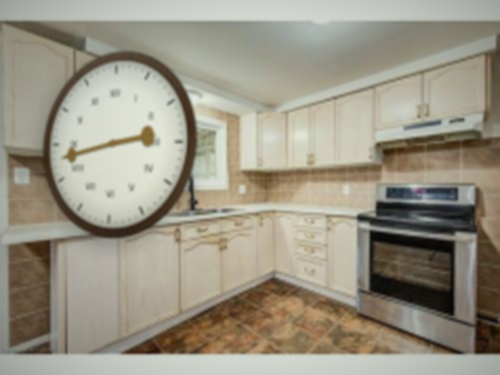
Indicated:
2.43
